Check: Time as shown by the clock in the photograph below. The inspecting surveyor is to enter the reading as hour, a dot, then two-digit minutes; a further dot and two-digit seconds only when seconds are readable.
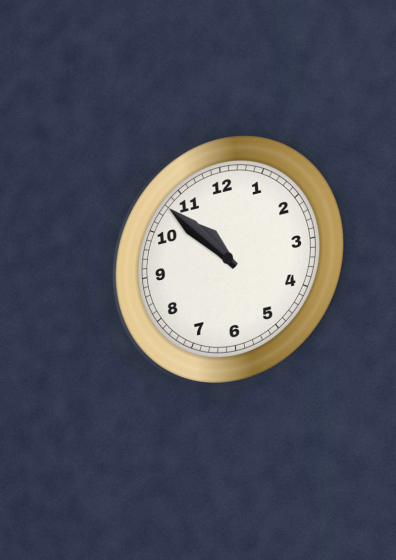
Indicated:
10.53
